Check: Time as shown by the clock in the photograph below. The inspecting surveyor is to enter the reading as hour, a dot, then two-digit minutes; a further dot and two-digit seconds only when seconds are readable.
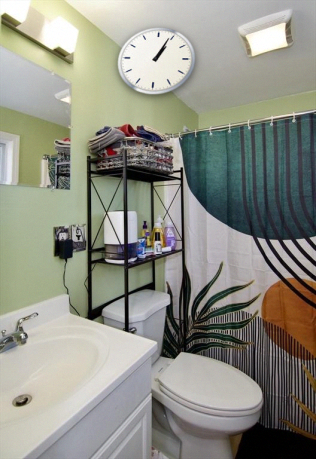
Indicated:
1.04
